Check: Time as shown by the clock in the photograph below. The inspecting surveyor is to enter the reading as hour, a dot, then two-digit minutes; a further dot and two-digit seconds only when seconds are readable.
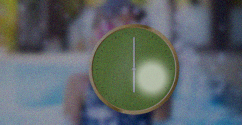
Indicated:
6.00
